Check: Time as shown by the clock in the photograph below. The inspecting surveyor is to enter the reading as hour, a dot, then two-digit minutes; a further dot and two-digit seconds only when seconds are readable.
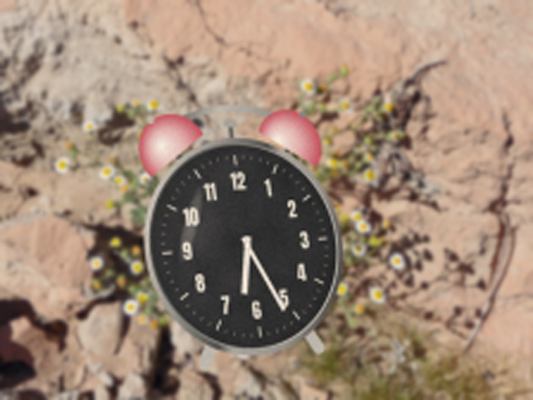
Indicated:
6.26
